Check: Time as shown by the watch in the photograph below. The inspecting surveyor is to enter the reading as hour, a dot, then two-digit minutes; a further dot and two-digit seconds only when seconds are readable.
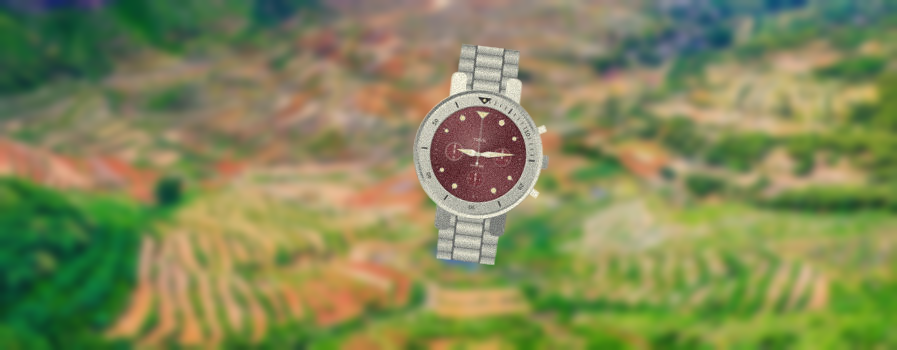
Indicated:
9.14
